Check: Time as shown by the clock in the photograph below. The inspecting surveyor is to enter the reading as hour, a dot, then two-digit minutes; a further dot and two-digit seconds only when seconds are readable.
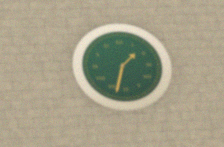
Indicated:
1.33
